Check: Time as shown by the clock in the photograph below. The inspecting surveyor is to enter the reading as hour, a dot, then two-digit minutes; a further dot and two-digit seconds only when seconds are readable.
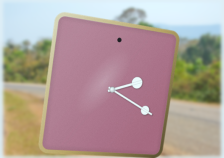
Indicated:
2.19
